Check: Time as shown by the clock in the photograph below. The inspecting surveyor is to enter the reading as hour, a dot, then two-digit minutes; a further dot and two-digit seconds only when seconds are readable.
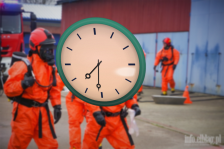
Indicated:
7.31
